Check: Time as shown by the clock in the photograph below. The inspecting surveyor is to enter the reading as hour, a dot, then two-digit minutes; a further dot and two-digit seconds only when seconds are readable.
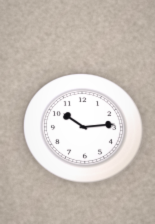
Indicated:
10.14
